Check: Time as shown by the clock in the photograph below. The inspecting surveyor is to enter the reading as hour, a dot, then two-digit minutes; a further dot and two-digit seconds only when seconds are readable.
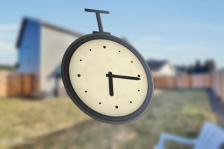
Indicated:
6.16
